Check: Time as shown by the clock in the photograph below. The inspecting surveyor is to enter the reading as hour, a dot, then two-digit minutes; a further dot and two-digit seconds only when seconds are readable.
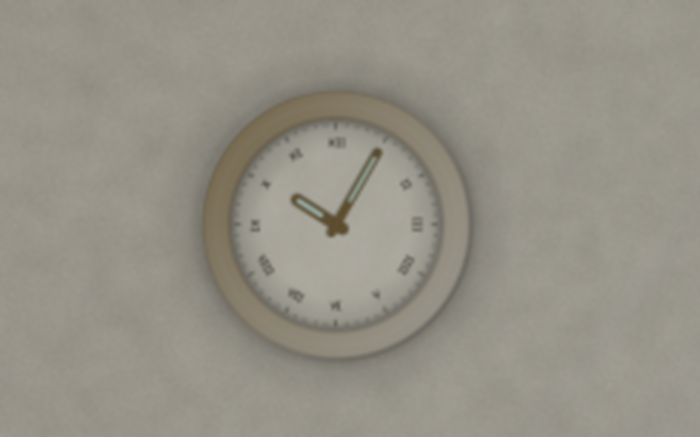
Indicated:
10.05
